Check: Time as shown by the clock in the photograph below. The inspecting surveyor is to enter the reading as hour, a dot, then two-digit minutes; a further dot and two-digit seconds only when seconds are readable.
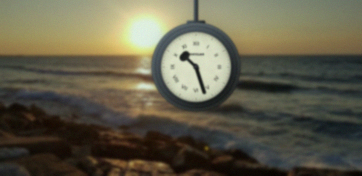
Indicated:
10.27
